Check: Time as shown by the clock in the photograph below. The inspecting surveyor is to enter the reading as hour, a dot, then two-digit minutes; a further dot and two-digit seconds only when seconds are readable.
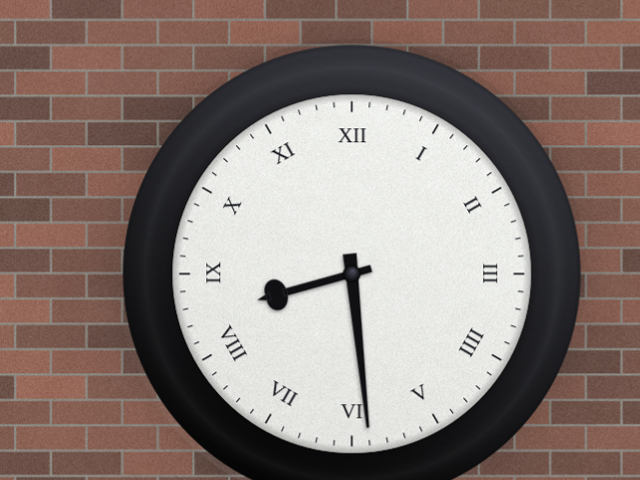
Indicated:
8.29
